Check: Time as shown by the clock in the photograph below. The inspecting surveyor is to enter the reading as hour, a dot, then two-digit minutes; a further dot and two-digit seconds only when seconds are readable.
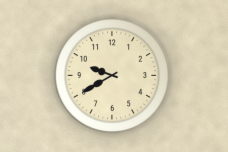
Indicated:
9.40
